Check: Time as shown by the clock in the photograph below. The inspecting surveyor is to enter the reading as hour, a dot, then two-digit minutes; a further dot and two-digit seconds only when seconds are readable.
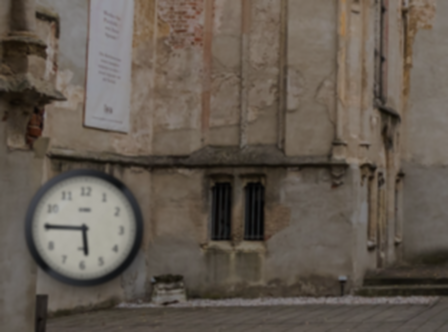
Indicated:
5.45
